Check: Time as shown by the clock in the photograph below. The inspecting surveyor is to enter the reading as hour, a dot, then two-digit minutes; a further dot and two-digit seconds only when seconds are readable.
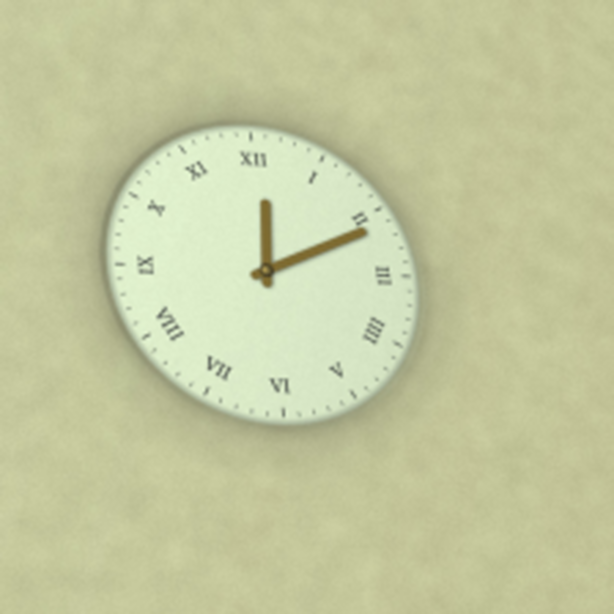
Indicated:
12.11
